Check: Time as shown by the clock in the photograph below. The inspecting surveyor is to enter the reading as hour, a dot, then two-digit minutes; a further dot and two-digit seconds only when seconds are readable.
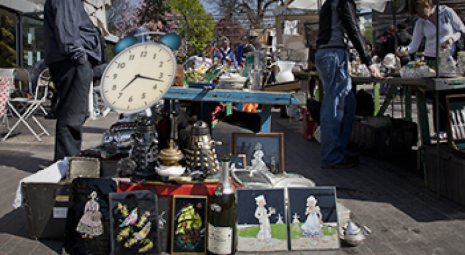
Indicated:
7.17
